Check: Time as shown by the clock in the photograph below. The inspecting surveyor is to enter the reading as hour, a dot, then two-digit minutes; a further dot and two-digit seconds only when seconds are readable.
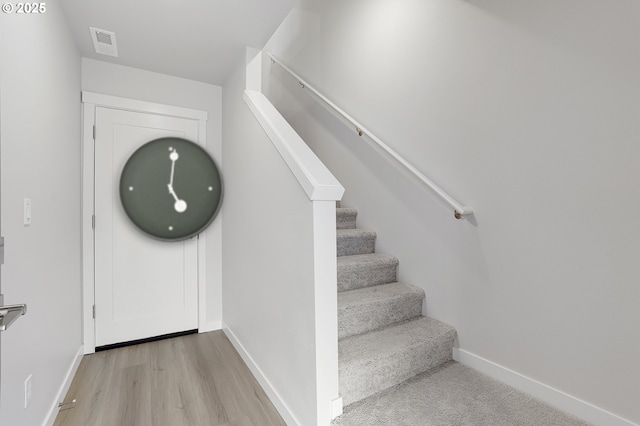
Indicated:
5.01
